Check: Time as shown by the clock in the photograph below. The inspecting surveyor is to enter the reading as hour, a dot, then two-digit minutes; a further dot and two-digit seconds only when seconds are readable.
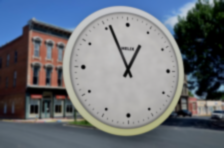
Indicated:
12.56
